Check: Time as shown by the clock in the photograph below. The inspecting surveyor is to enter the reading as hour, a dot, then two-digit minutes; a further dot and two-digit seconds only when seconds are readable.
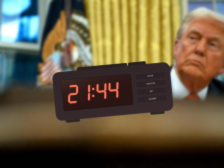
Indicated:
21.44
